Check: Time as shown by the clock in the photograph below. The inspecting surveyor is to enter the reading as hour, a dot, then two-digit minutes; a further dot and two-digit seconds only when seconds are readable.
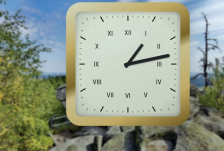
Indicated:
1.13
